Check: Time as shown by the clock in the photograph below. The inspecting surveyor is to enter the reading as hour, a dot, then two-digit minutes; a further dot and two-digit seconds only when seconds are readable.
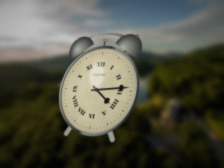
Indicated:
4.14
